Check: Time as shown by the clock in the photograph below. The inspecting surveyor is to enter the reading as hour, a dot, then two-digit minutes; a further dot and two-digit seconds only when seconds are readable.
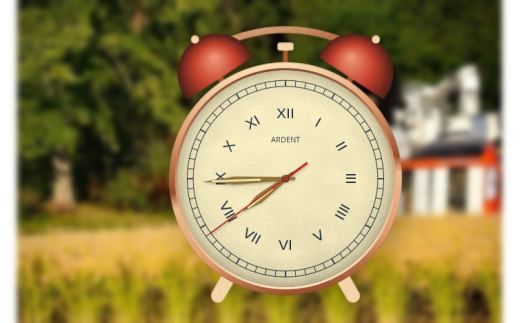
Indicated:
7.44.39
